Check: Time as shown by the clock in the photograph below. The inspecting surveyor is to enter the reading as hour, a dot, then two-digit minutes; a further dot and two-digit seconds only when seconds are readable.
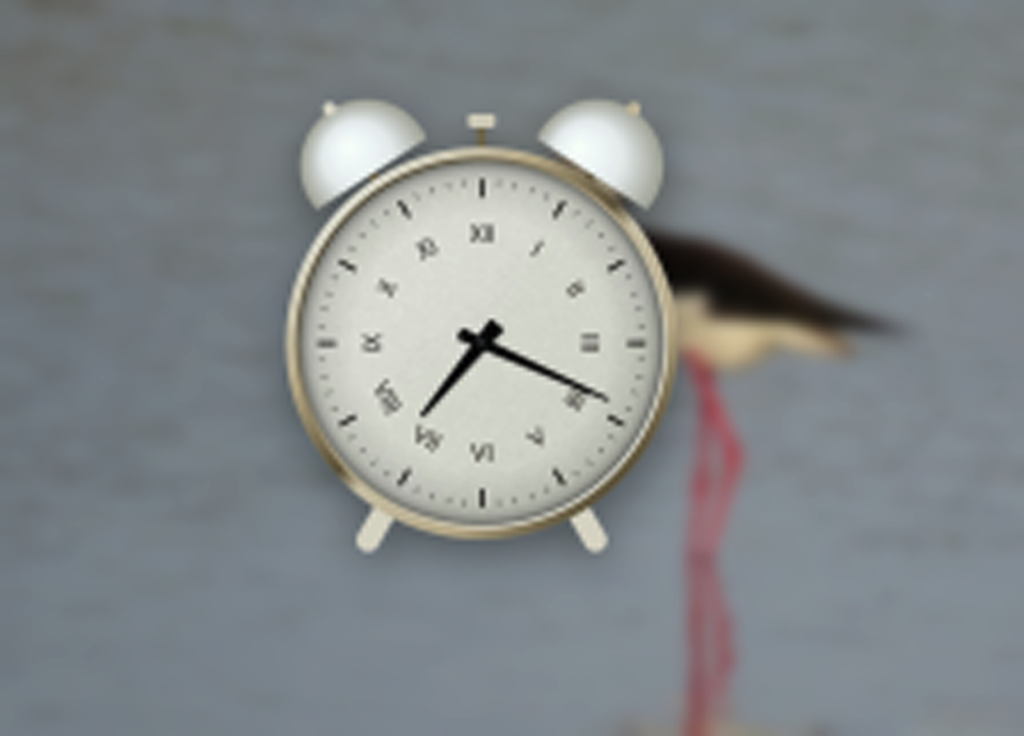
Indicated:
7.19
